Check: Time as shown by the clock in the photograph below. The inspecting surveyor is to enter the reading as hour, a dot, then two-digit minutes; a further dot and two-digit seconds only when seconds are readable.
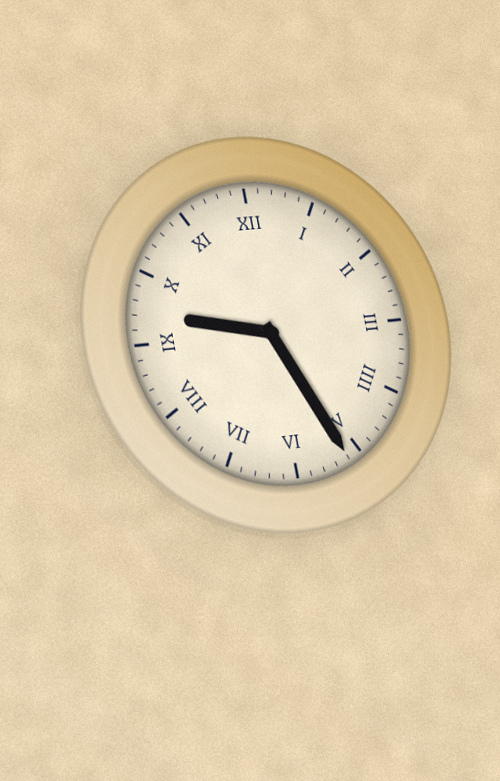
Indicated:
9.26
